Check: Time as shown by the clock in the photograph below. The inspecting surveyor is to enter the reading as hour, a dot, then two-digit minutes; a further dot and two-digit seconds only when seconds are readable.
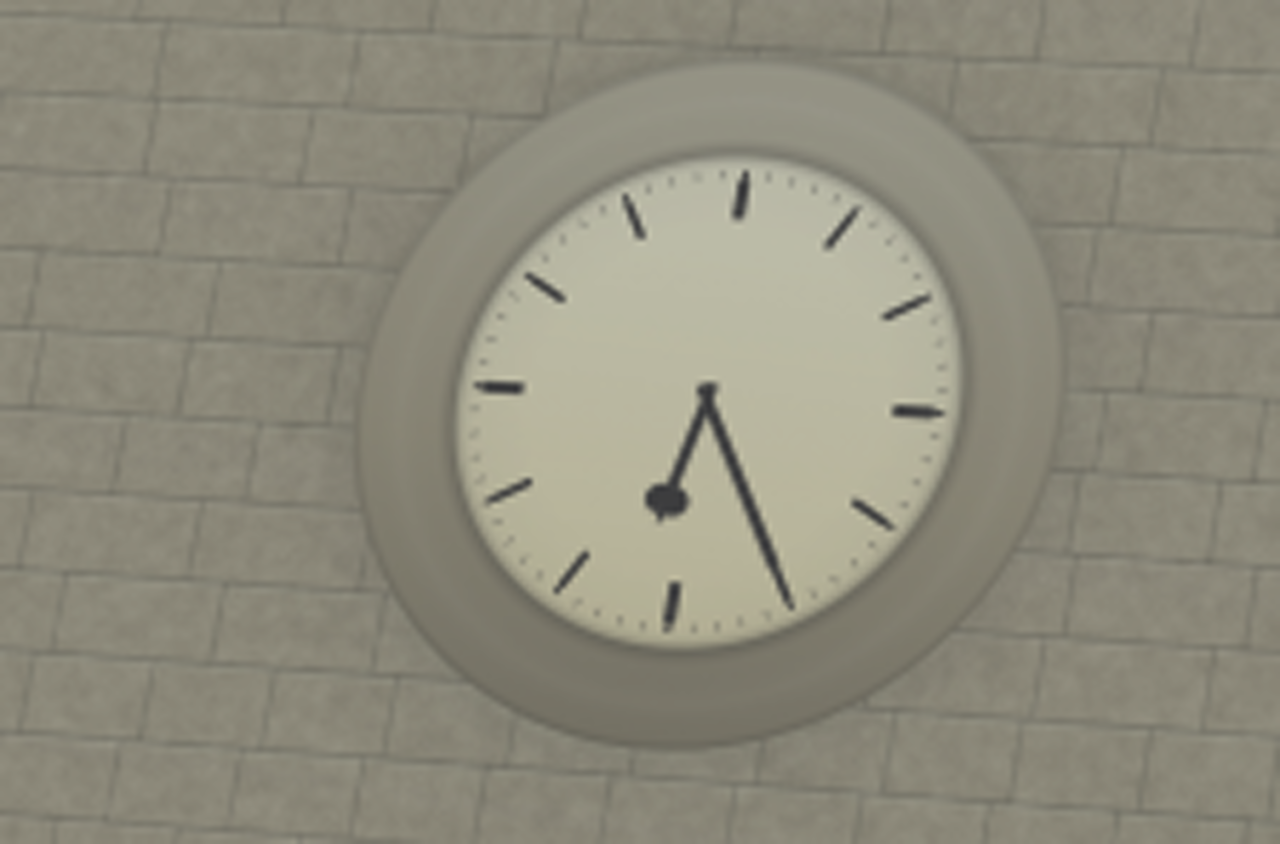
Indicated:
6.25
